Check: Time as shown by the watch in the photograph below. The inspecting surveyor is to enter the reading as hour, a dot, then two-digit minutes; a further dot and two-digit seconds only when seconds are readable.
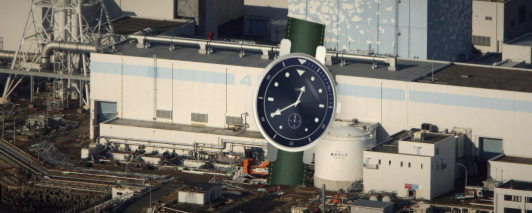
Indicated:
12.40
